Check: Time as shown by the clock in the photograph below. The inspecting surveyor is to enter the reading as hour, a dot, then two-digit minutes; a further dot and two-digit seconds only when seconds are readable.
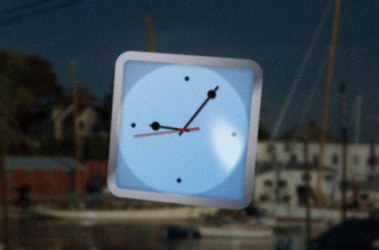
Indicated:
9.05.43
